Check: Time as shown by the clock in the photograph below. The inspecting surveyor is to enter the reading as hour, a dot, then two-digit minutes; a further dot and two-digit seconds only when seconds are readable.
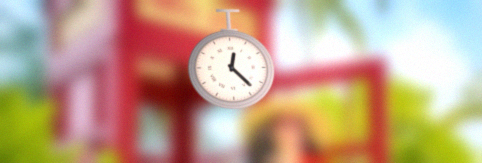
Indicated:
12.23
